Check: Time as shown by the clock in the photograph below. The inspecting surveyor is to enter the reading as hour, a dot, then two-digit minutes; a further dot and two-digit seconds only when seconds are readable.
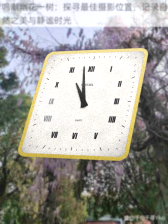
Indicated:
10.58
